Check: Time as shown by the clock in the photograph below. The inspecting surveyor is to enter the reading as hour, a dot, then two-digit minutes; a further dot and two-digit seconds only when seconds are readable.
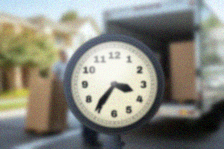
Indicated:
3.36
